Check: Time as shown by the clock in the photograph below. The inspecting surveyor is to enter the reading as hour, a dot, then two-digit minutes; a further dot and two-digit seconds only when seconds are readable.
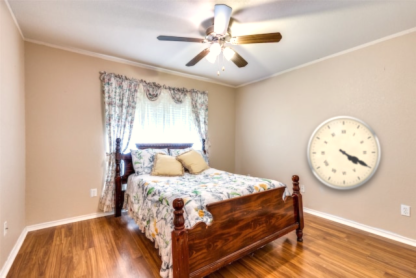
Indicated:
4.20
